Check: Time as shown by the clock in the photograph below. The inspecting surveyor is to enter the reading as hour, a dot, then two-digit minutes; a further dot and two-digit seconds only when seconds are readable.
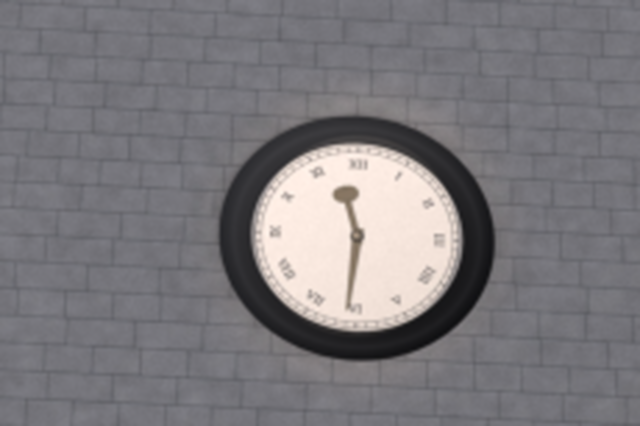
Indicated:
11.31
